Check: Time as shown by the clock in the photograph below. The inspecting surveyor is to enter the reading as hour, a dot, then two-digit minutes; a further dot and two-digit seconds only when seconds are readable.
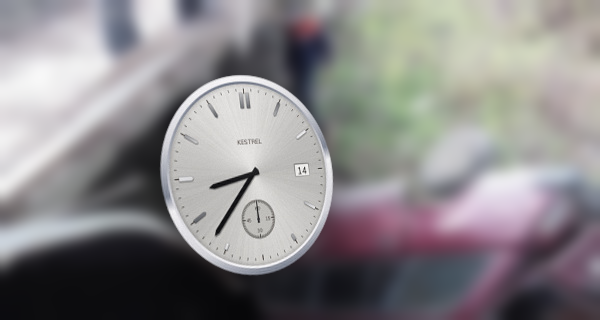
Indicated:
8.37
